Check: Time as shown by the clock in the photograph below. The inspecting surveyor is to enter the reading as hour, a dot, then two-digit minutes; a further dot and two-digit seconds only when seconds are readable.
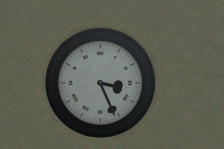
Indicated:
3.26
